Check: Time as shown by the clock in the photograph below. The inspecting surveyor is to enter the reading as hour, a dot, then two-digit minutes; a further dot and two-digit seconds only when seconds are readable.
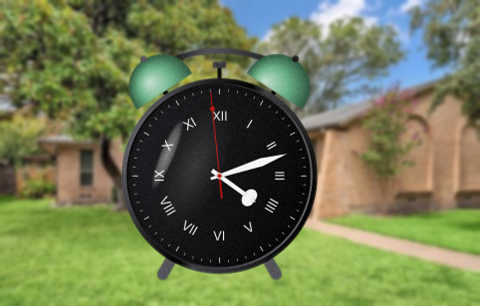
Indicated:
4.11.59
